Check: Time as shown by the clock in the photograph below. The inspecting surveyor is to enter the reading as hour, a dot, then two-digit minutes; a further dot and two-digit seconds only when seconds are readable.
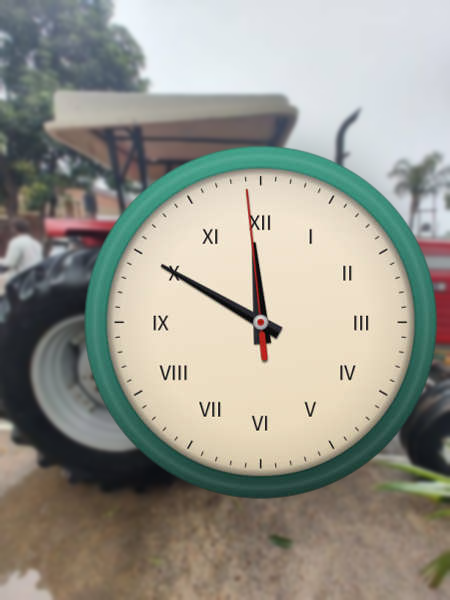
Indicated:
11.49.59
